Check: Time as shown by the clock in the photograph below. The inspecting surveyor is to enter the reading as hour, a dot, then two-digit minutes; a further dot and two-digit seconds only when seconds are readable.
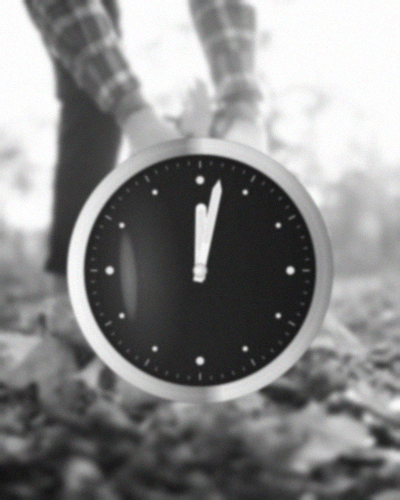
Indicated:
12.02
